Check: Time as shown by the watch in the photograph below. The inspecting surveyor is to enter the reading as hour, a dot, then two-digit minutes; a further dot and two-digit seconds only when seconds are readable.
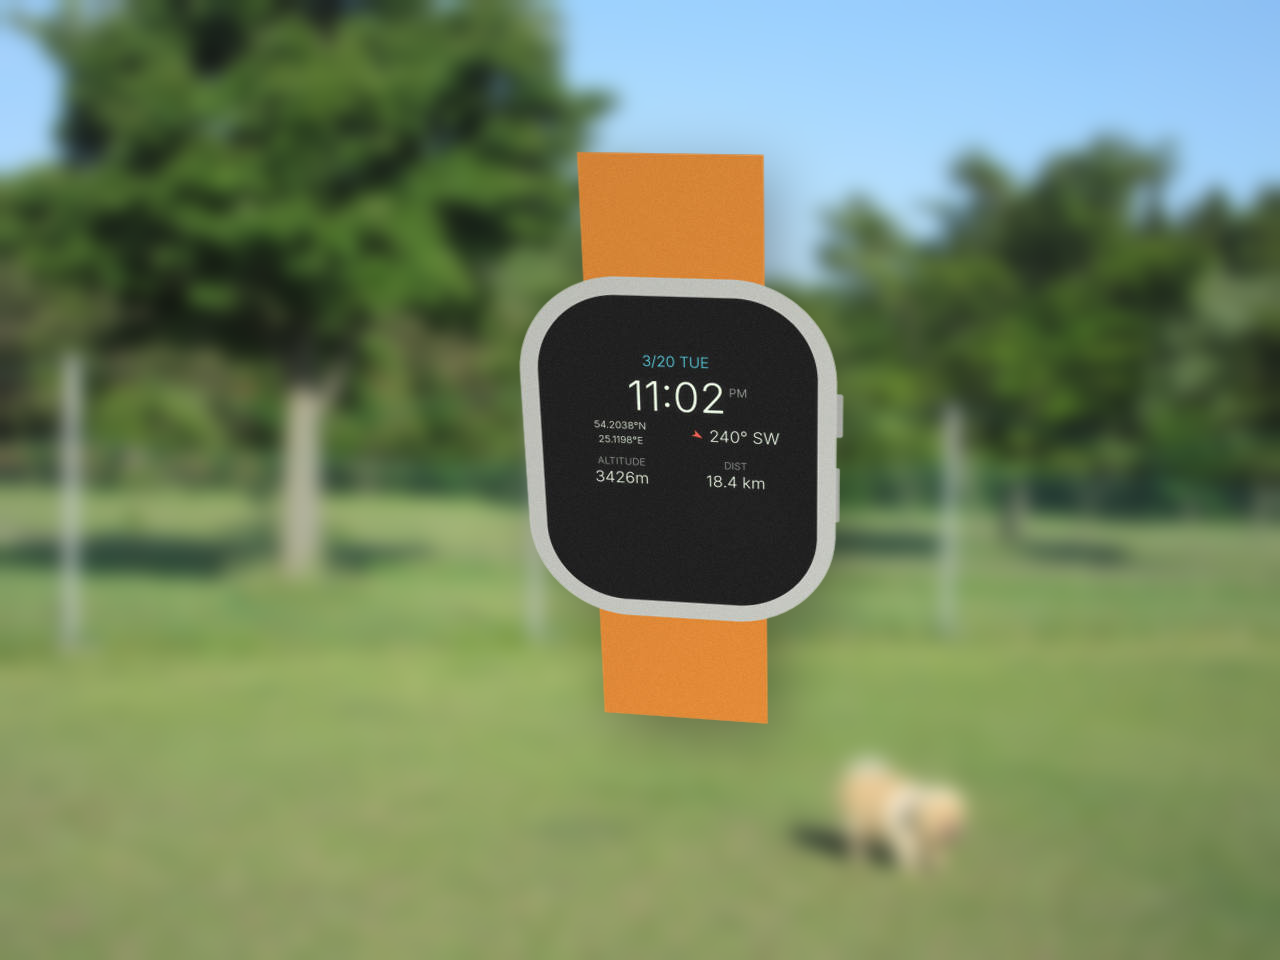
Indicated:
11.02
